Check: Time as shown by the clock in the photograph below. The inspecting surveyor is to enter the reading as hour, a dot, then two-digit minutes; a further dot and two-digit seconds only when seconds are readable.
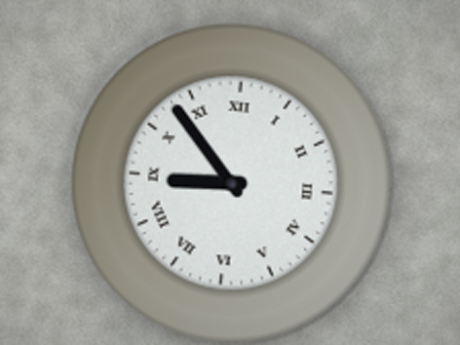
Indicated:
8.53
